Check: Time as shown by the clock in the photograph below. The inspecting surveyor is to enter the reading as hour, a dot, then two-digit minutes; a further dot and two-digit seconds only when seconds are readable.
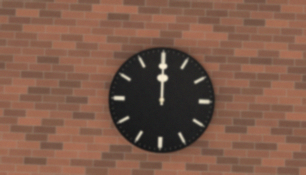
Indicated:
12.00
